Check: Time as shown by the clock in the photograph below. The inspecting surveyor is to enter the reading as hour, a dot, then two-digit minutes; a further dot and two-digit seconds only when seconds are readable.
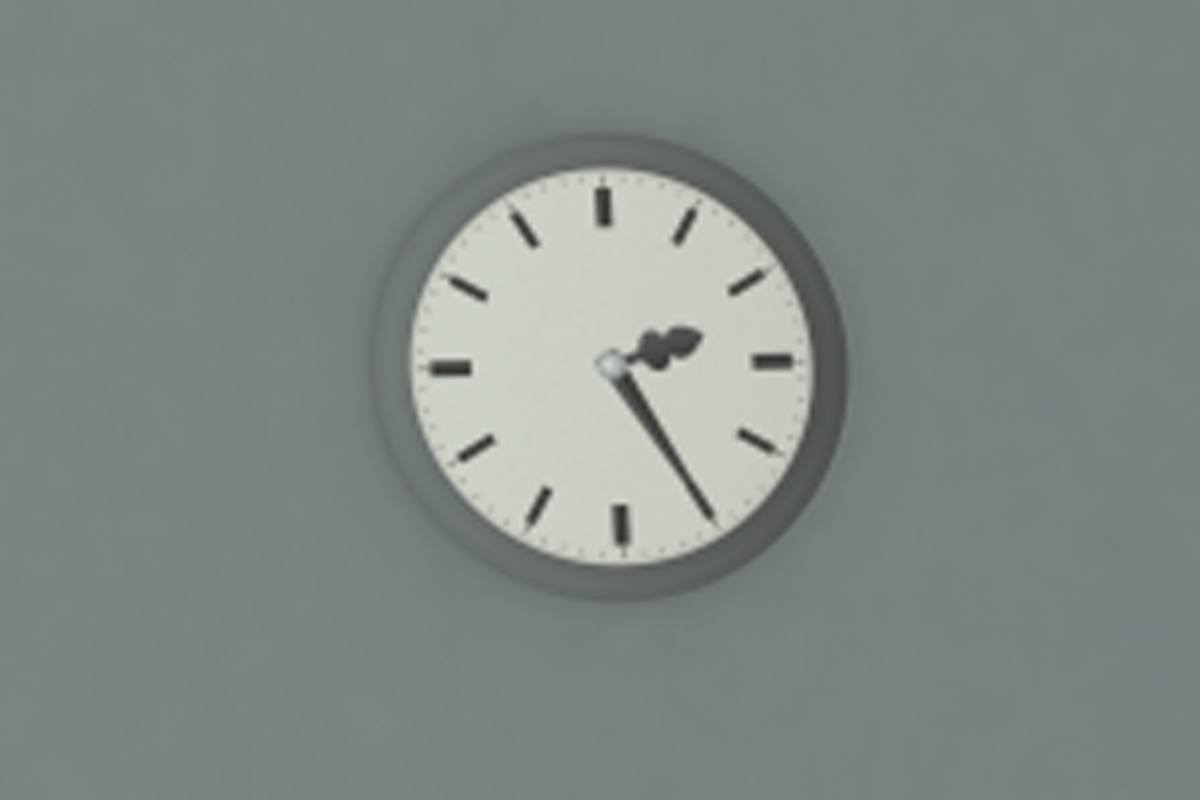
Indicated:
2.25
